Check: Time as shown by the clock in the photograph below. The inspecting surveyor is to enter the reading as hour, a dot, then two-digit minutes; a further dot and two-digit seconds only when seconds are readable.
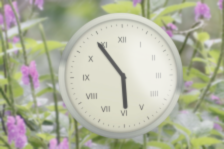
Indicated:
5.54
